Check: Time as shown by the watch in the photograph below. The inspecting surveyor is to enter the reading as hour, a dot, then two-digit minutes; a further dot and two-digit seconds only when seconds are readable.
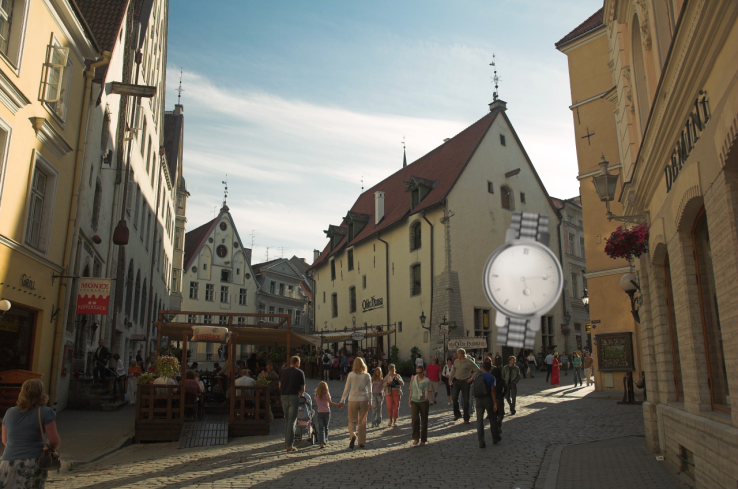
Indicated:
5.13
